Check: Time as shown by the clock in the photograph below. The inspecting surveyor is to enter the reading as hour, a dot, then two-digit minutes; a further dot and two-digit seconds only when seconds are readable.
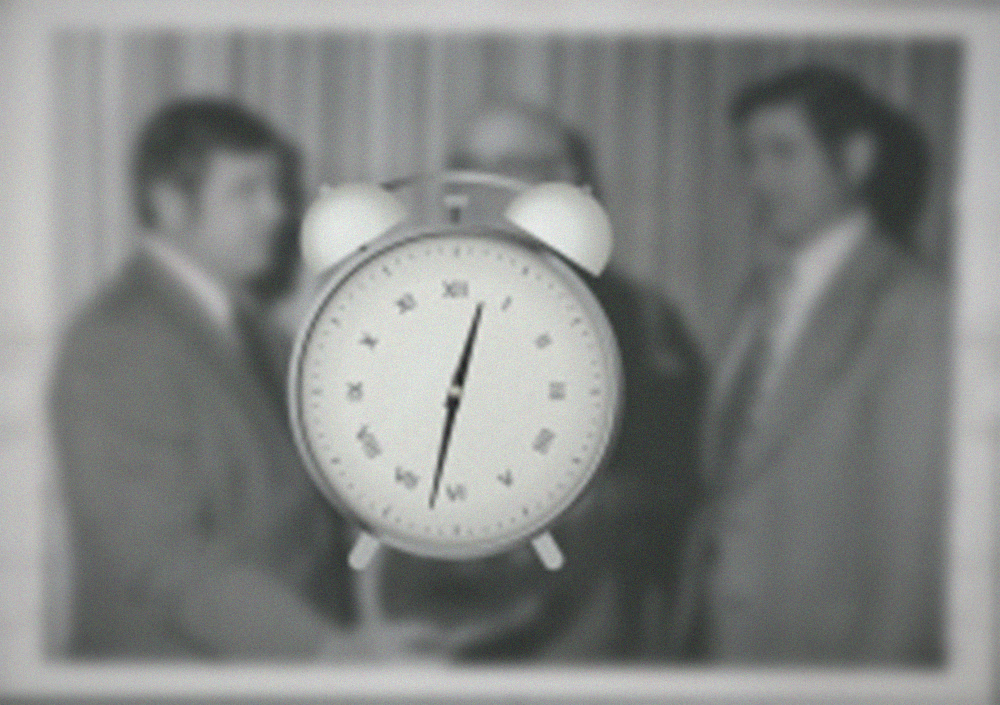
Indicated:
12.32
